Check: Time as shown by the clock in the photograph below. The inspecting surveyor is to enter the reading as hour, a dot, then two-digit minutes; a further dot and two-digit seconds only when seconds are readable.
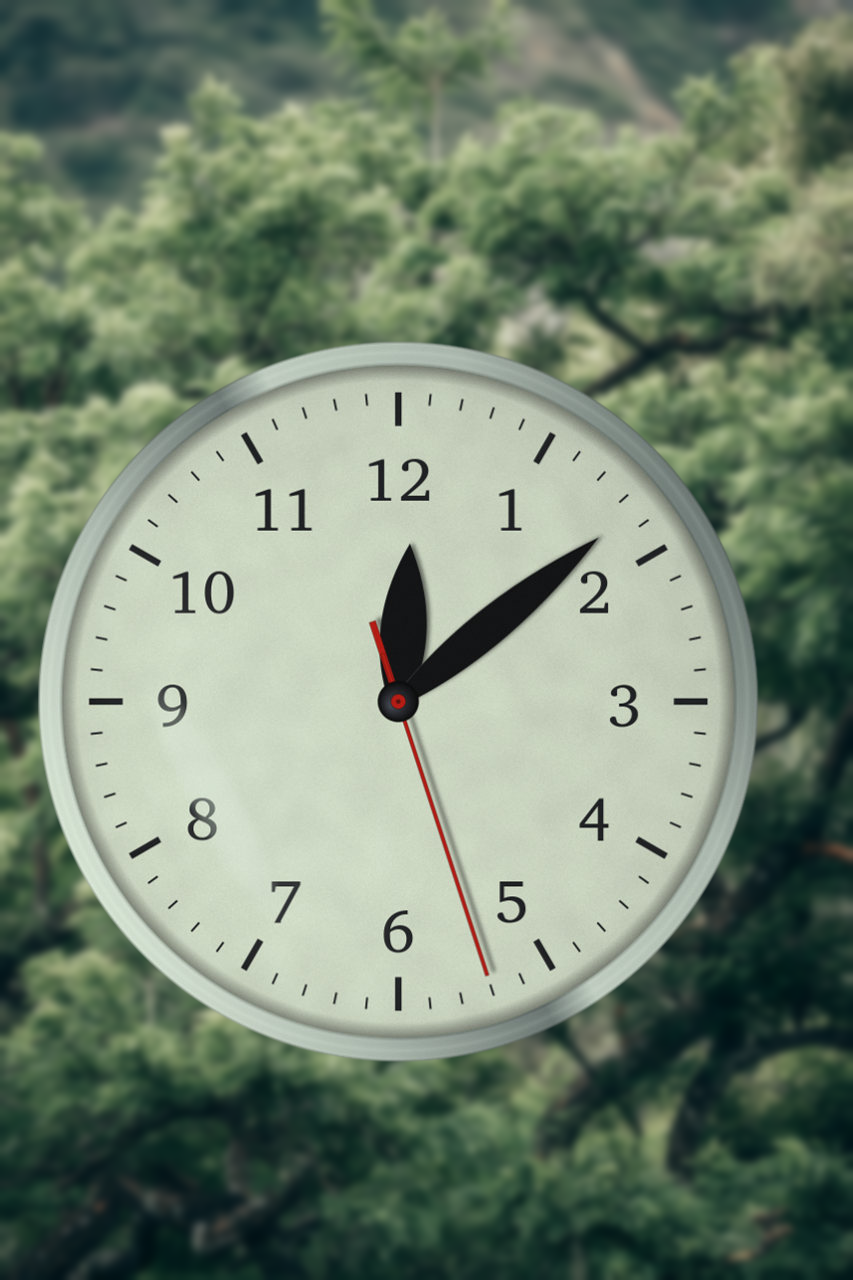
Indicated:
12.08.27
